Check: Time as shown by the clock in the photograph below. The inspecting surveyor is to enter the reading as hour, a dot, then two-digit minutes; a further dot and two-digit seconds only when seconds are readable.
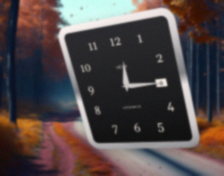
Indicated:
12.15
